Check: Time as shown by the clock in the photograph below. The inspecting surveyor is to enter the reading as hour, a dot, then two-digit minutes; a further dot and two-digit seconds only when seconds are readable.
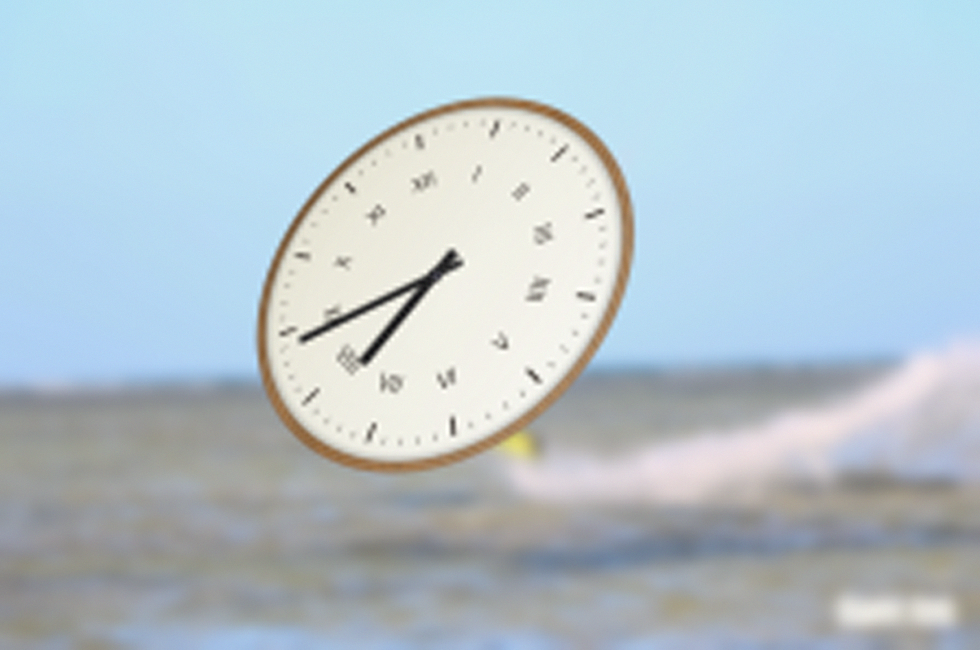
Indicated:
7.44
